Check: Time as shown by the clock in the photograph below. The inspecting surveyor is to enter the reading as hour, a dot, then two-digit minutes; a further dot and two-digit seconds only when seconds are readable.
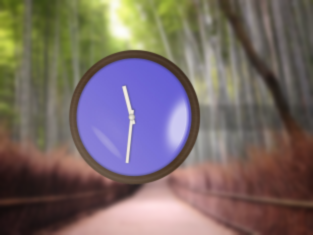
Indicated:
11.31
